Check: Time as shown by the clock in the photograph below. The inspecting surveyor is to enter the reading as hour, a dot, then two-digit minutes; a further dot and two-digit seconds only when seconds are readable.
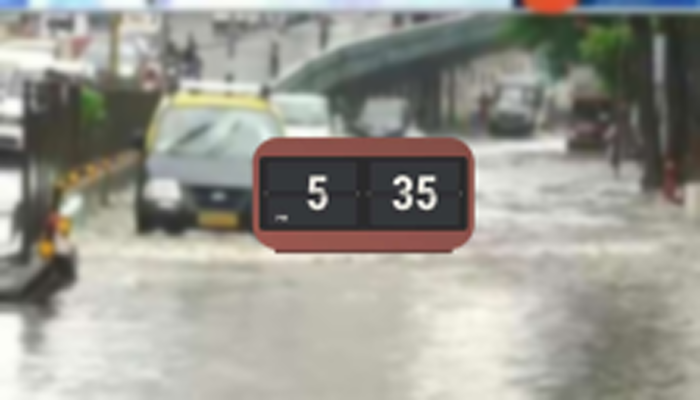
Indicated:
5.35
